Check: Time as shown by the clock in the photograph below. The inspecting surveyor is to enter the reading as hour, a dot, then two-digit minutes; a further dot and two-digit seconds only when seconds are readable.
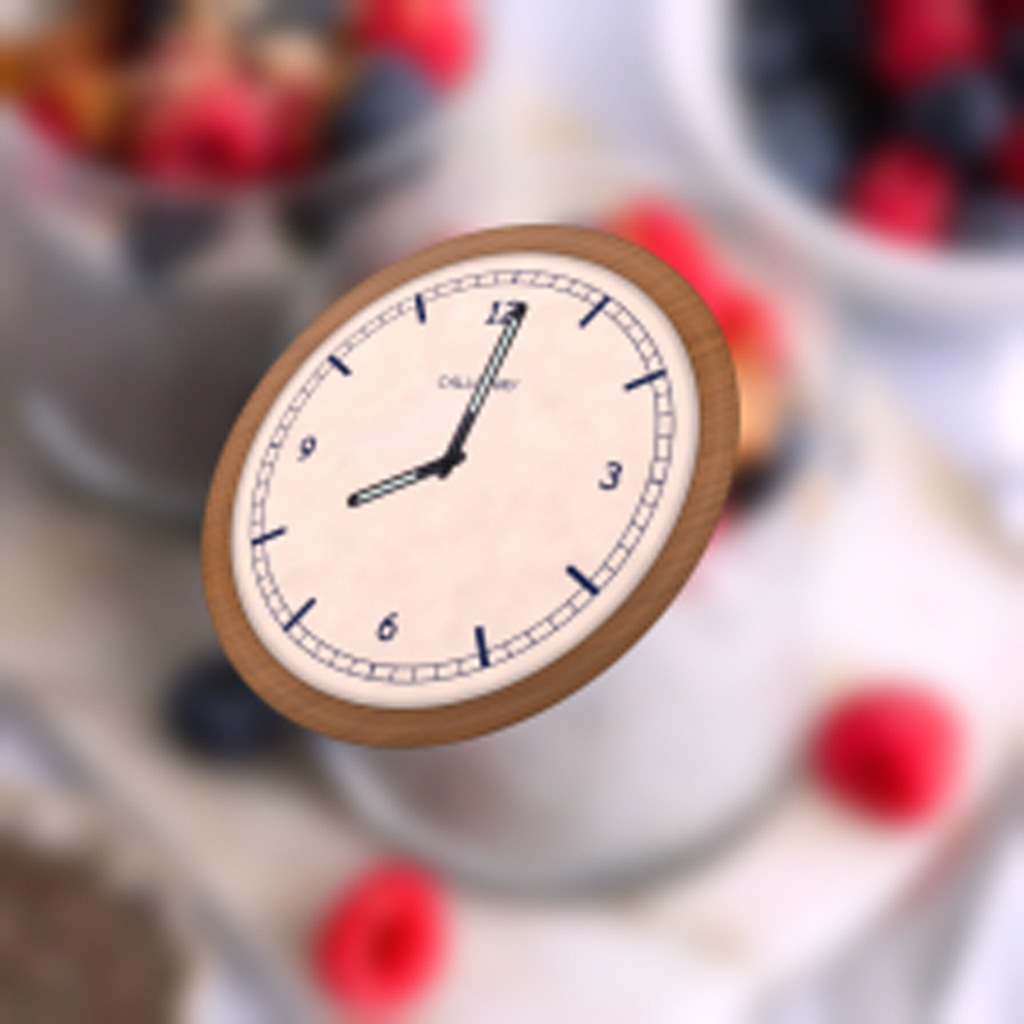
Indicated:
8.01
